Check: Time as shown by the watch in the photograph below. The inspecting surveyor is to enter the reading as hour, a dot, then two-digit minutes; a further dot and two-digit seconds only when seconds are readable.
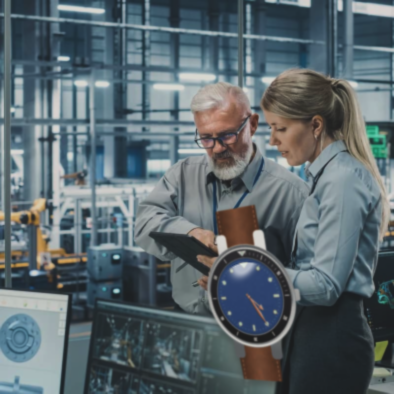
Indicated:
4.25
